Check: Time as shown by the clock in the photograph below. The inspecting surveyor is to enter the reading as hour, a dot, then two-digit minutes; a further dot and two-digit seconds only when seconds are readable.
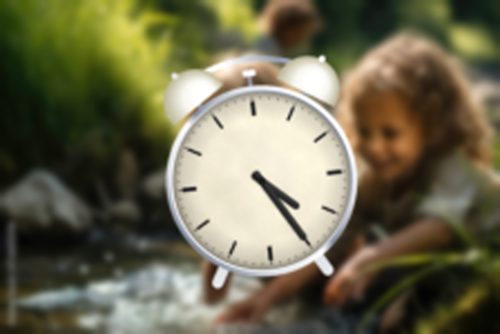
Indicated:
4.25
